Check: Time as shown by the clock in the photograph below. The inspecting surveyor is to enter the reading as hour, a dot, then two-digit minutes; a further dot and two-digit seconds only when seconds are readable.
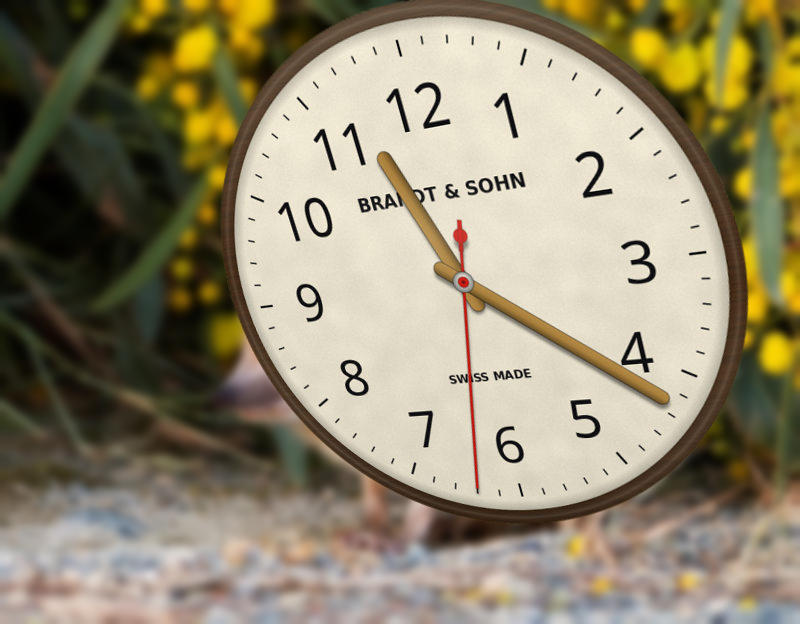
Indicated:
11.21.32
